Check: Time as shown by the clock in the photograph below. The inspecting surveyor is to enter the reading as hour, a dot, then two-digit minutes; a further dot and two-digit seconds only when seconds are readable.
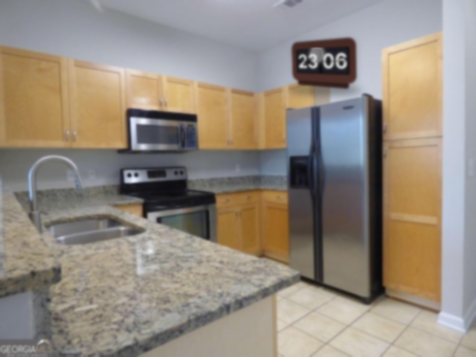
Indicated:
23.06
